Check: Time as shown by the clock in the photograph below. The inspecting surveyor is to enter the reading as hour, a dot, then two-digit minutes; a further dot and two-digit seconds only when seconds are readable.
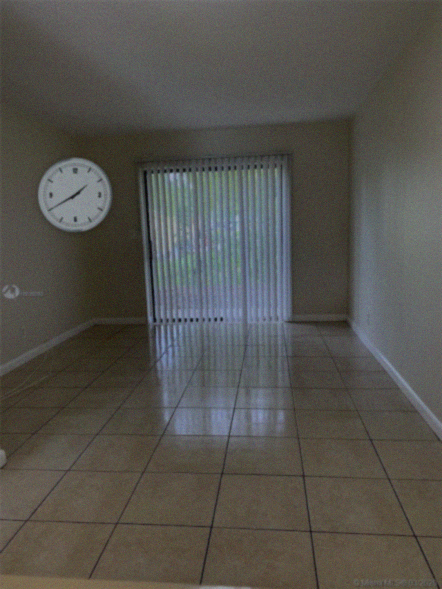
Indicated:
1.40
